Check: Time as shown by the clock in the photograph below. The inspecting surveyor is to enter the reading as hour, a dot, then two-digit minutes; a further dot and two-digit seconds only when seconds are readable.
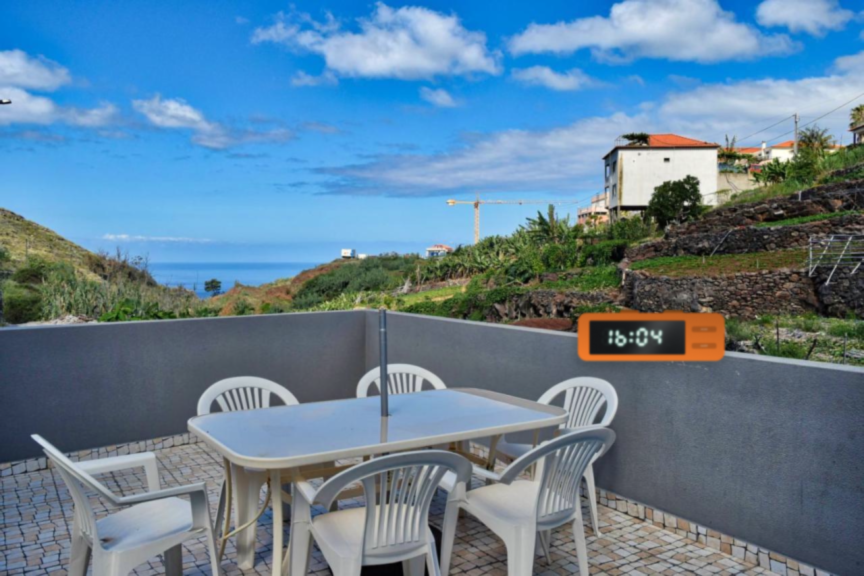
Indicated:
16.04
